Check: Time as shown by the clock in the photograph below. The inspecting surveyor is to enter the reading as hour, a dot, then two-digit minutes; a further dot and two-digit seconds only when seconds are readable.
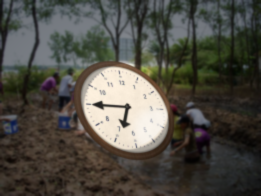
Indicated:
6.45
